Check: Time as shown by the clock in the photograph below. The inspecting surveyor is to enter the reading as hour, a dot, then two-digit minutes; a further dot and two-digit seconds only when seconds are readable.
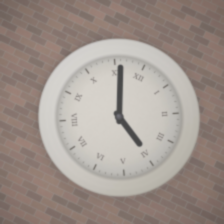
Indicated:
3.56
